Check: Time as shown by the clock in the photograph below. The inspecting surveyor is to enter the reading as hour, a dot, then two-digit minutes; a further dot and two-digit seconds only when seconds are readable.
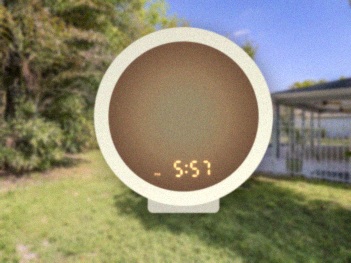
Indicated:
5.57
